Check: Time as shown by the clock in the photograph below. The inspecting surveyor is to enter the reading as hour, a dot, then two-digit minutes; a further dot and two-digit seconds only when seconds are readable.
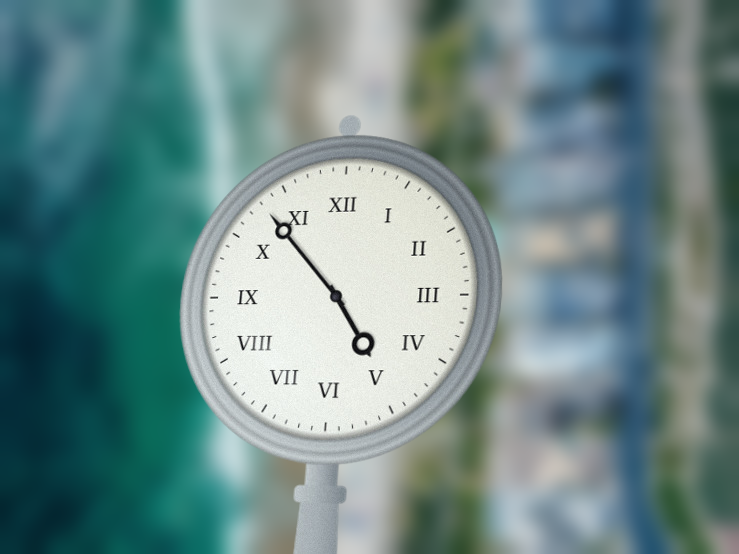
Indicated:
4.53
